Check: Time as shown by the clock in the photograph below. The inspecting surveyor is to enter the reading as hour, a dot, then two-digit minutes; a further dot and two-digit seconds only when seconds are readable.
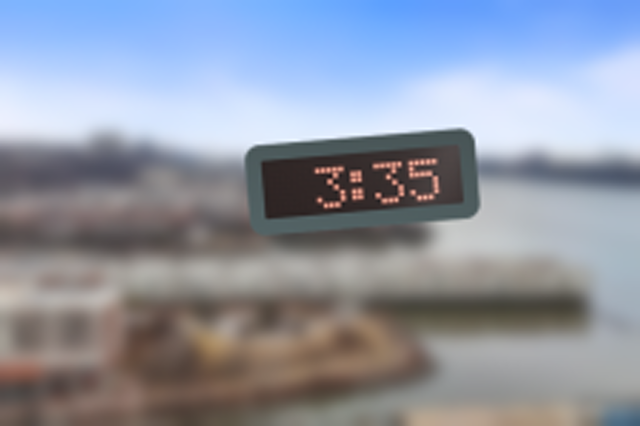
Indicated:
3.35
